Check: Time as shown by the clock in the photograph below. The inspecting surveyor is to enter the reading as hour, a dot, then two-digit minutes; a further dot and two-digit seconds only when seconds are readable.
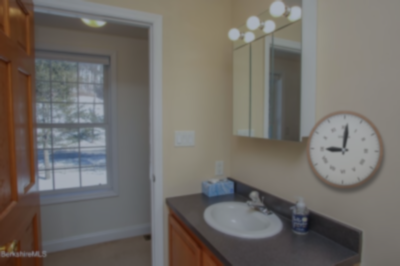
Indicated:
9.01
